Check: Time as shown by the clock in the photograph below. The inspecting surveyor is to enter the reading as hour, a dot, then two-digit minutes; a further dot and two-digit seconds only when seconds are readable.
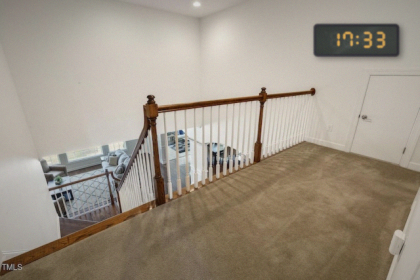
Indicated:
17.33
